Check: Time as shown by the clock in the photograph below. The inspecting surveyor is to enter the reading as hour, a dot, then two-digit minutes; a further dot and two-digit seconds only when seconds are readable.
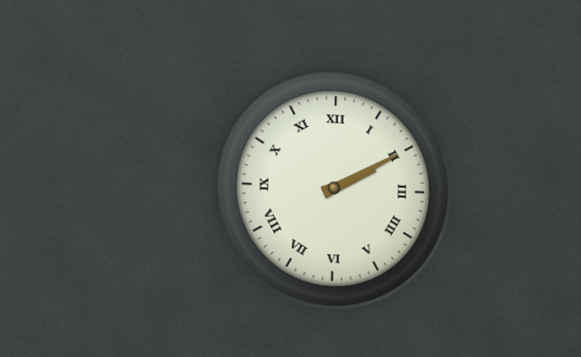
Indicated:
2.10
